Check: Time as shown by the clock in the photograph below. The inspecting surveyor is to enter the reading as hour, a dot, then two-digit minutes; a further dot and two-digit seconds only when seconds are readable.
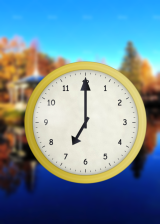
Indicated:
7.00
